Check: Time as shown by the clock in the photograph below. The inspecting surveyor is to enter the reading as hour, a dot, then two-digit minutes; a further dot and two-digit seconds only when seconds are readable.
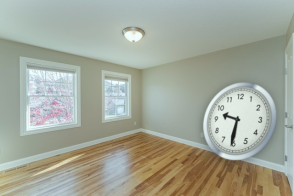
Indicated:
9.31
